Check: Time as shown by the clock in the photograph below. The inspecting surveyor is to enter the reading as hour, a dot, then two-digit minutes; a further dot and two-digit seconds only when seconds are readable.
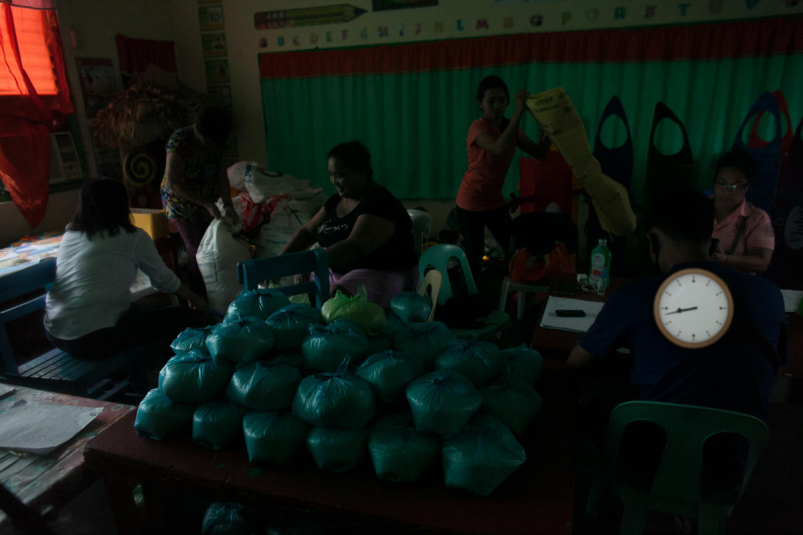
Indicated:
8.43
